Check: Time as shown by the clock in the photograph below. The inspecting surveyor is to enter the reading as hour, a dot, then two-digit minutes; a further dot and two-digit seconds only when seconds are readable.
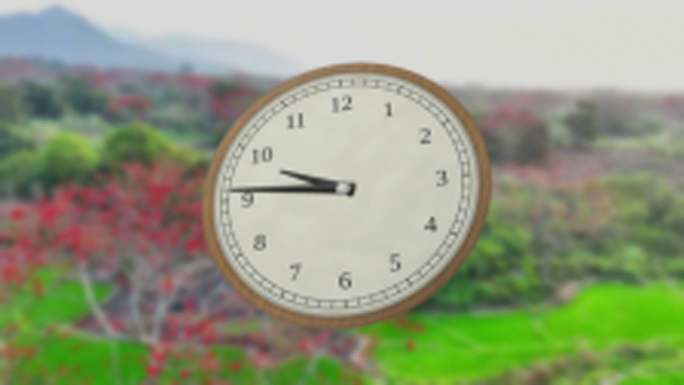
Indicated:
9.46
